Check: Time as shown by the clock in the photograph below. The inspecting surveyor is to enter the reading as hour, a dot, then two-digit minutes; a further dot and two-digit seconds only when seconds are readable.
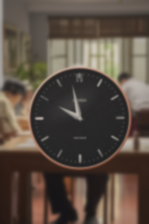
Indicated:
9.58
